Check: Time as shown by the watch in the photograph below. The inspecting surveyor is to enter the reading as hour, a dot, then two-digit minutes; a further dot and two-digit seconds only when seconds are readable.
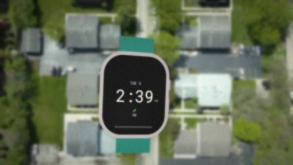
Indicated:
2.39
